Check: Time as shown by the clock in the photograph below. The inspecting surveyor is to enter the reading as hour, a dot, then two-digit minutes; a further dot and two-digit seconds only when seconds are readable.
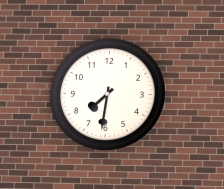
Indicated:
7.31
